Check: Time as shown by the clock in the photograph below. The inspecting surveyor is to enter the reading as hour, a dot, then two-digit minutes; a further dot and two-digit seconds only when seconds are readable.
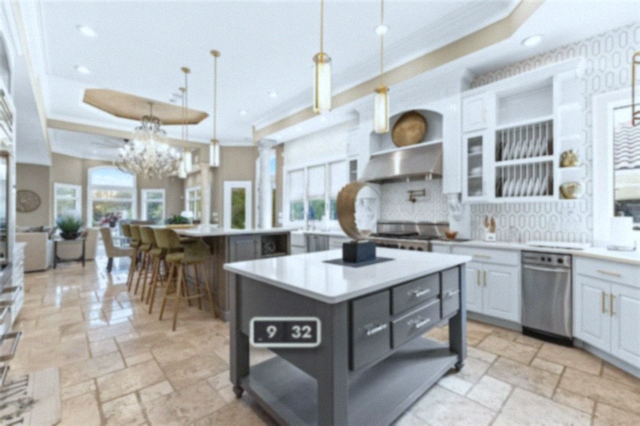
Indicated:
9.32
